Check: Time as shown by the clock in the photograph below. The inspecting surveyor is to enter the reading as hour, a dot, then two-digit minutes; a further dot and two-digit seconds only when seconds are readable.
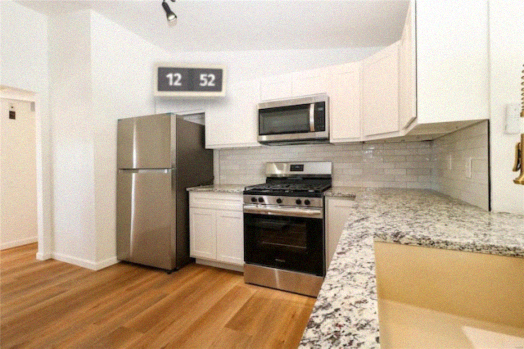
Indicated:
12.52
